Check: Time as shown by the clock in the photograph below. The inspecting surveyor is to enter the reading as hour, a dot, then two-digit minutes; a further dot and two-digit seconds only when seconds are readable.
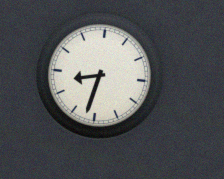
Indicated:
8.32
